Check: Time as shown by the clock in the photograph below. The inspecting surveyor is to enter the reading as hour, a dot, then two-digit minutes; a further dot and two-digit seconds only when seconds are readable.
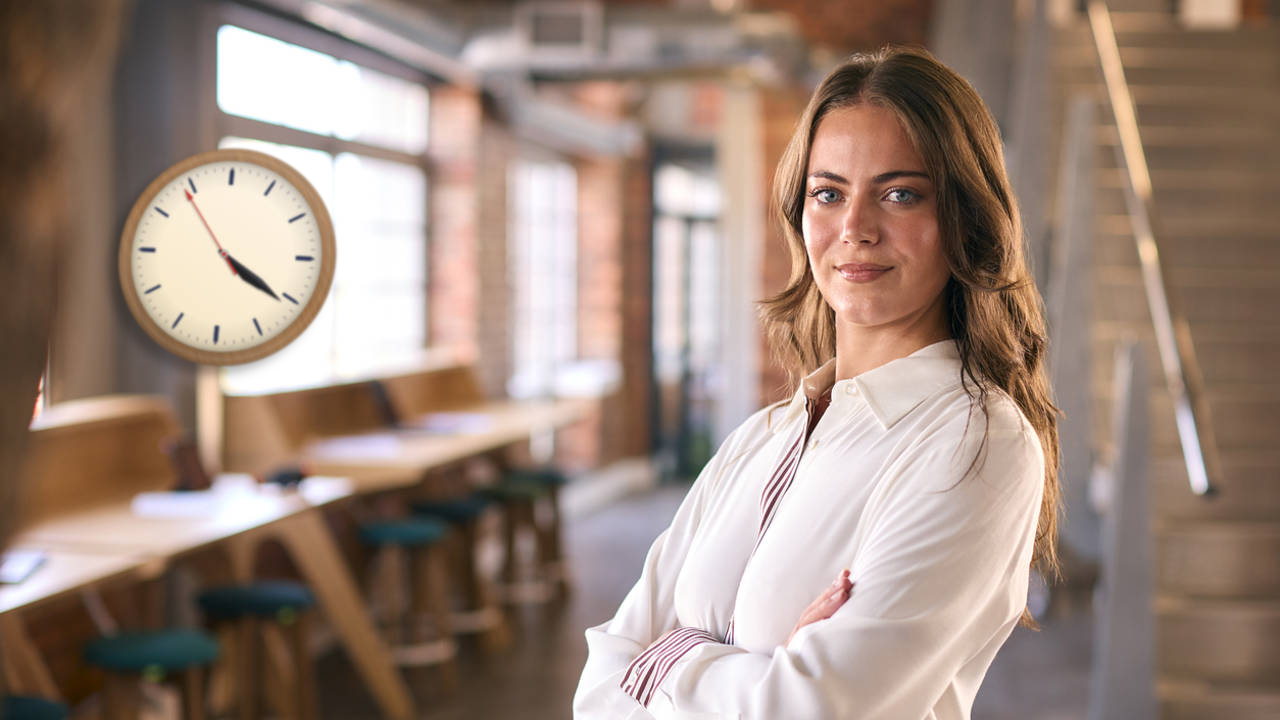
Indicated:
4.20.54
